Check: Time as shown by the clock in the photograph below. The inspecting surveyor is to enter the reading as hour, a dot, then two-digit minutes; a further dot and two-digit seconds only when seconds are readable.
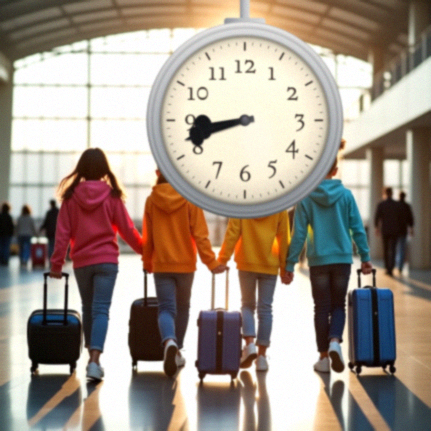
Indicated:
8.42
